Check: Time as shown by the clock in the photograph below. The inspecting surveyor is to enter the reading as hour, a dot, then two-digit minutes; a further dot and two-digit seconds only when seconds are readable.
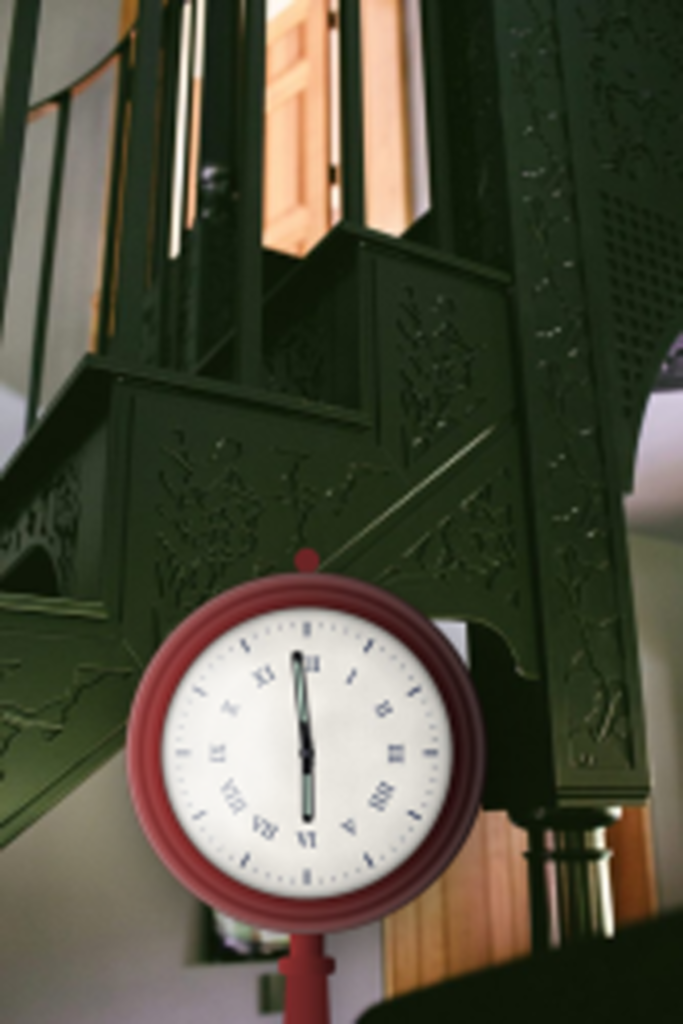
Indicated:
5.59
